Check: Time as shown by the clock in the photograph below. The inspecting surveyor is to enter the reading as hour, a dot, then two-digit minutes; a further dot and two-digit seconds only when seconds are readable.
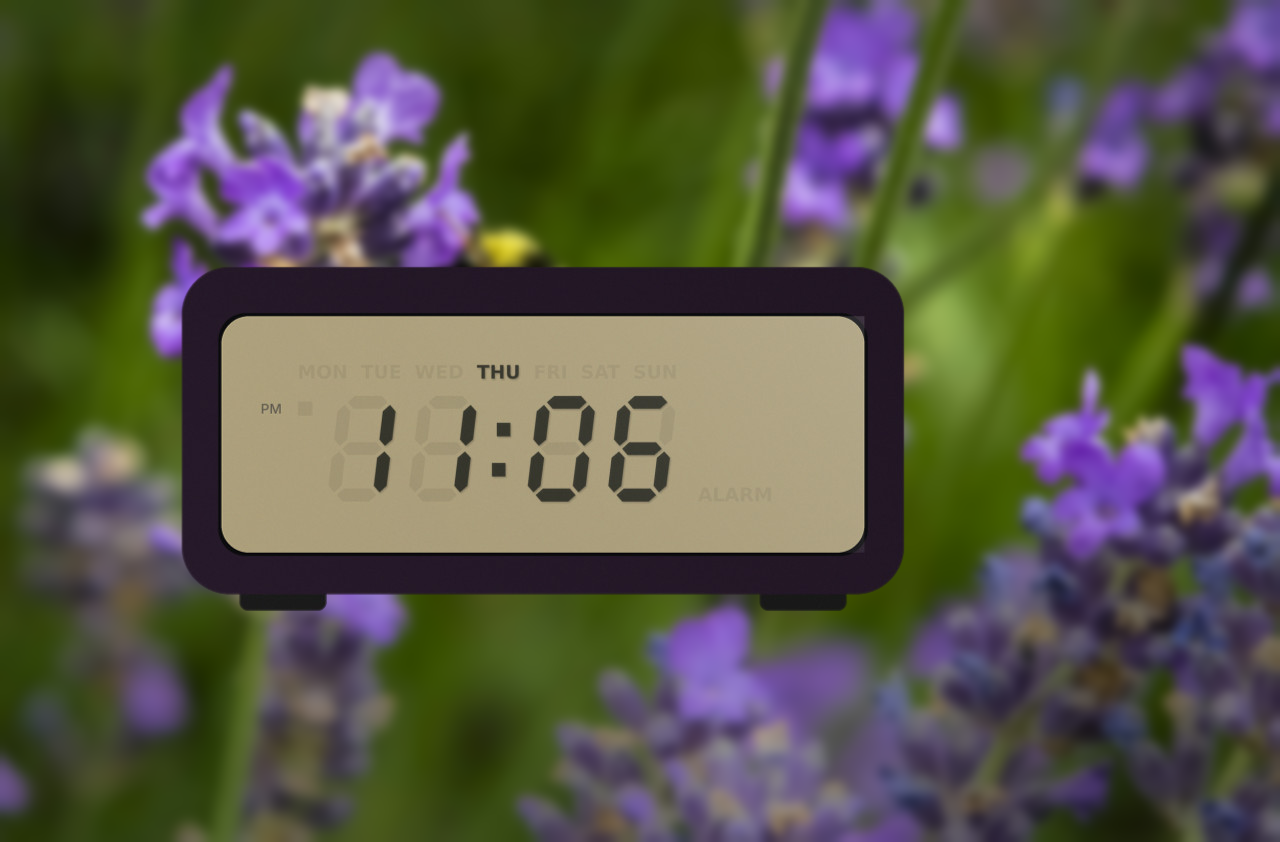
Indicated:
11.06
